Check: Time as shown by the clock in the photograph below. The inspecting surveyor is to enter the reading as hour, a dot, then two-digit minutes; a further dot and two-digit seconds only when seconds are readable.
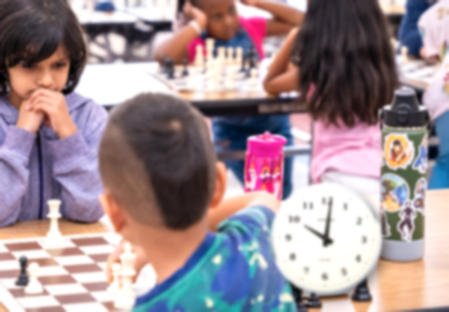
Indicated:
10.01
